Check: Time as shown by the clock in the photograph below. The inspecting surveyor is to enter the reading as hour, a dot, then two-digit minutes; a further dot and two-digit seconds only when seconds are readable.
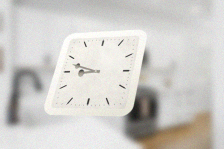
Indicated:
8.48
